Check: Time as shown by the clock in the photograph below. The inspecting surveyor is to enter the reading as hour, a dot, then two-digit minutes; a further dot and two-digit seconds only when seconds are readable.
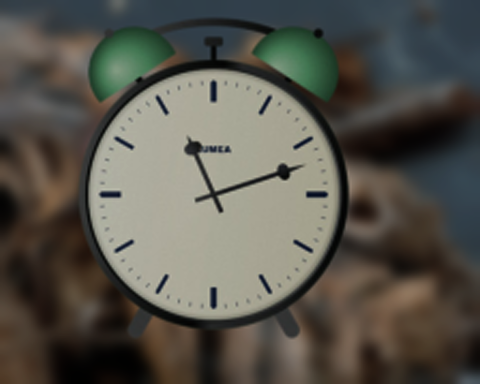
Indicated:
11.12
